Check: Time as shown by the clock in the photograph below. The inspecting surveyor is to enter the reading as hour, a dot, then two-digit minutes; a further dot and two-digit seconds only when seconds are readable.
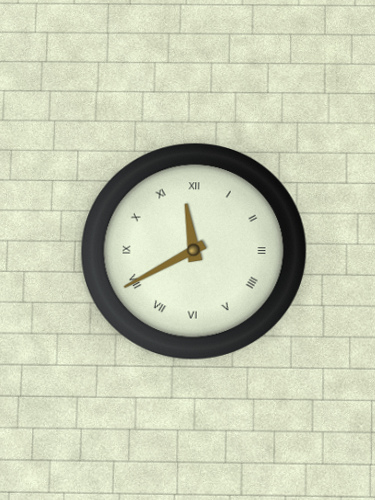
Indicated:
11.40
